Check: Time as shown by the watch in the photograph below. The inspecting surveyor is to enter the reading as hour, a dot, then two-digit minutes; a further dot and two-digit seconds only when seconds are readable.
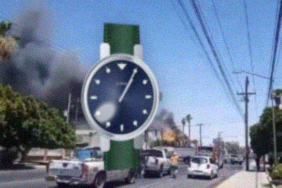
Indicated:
1.05
